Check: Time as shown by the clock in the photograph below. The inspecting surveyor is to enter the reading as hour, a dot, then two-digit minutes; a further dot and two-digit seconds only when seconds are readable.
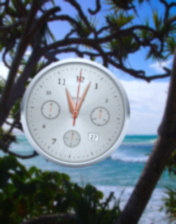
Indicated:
11.03
